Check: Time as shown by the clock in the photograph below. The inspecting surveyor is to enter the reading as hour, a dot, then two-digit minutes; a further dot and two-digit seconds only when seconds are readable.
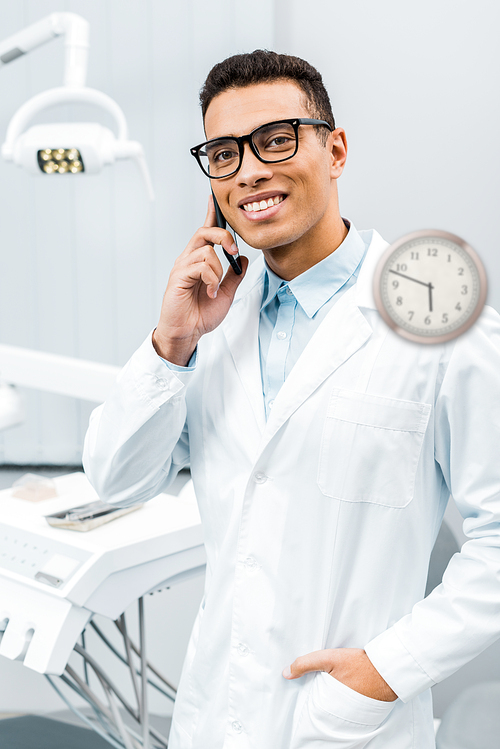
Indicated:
5.48
